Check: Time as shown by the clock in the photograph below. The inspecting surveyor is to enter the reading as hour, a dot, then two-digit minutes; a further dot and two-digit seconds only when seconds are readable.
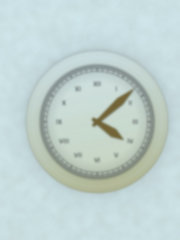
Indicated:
4.08
